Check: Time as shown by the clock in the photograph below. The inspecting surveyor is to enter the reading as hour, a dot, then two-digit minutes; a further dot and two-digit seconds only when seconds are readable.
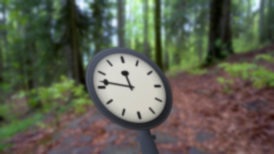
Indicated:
11.47
